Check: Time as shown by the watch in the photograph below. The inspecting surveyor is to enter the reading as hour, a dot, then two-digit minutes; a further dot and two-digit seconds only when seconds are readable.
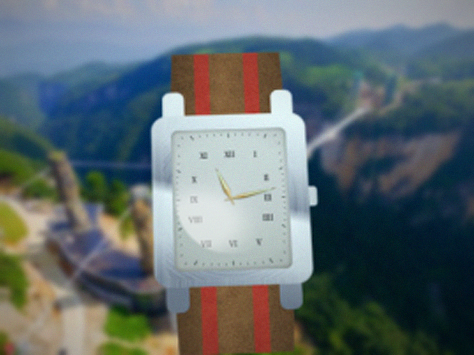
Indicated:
11.13
